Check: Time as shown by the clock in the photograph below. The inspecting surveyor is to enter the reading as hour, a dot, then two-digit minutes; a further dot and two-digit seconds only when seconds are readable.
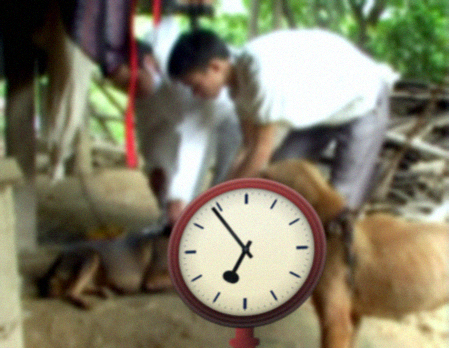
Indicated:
6.54
